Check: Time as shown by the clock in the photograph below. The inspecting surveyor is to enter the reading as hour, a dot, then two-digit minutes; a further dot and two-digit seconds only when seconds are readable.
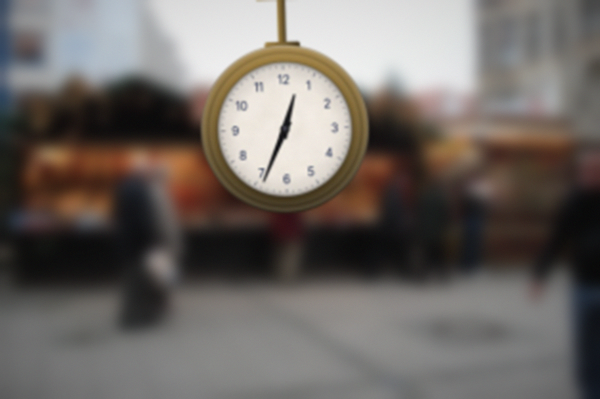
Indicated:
12.34
